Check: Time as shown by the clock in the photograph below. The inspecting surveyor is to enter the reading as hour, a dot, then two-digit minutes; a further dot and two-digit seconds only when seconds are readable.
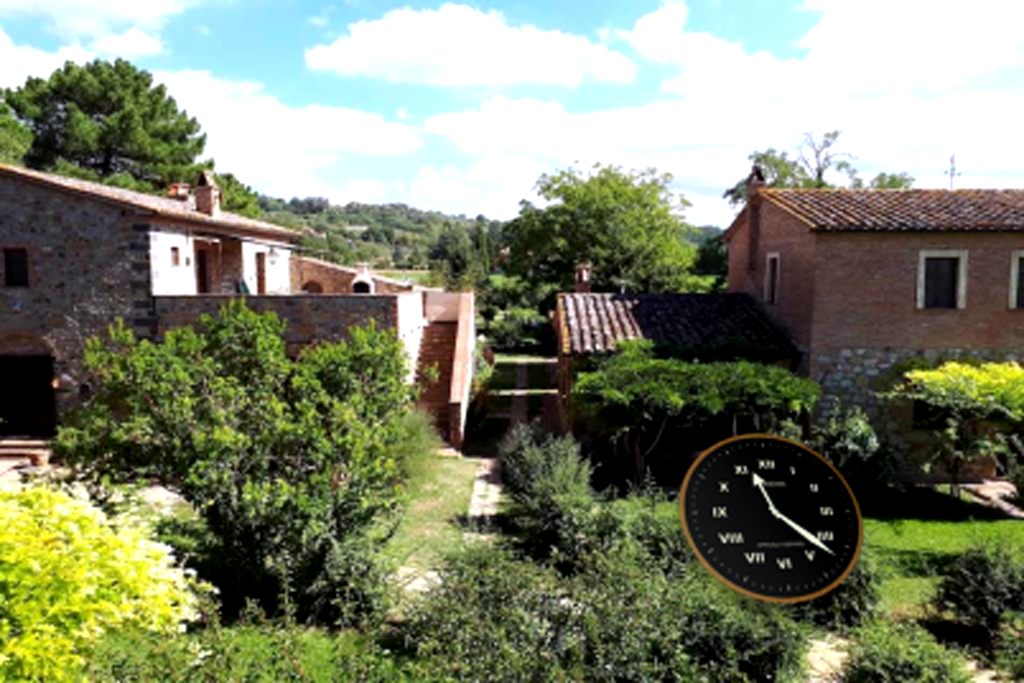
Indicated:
11.22
